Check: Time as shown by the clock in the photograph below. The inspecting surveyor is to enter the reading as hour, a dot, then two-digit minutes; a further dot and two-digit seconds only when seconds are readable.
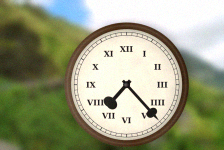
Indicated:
7.23
